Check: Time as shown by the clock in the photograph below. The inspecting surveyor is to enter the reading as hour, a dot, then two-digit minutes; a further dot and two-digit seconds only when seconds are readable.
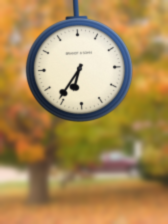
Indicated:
6.36
